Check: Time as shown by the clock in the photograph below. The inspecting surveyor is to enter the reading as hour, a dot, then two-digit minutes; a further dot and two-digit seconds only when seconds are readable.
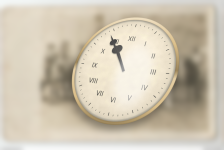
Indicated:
10.54
